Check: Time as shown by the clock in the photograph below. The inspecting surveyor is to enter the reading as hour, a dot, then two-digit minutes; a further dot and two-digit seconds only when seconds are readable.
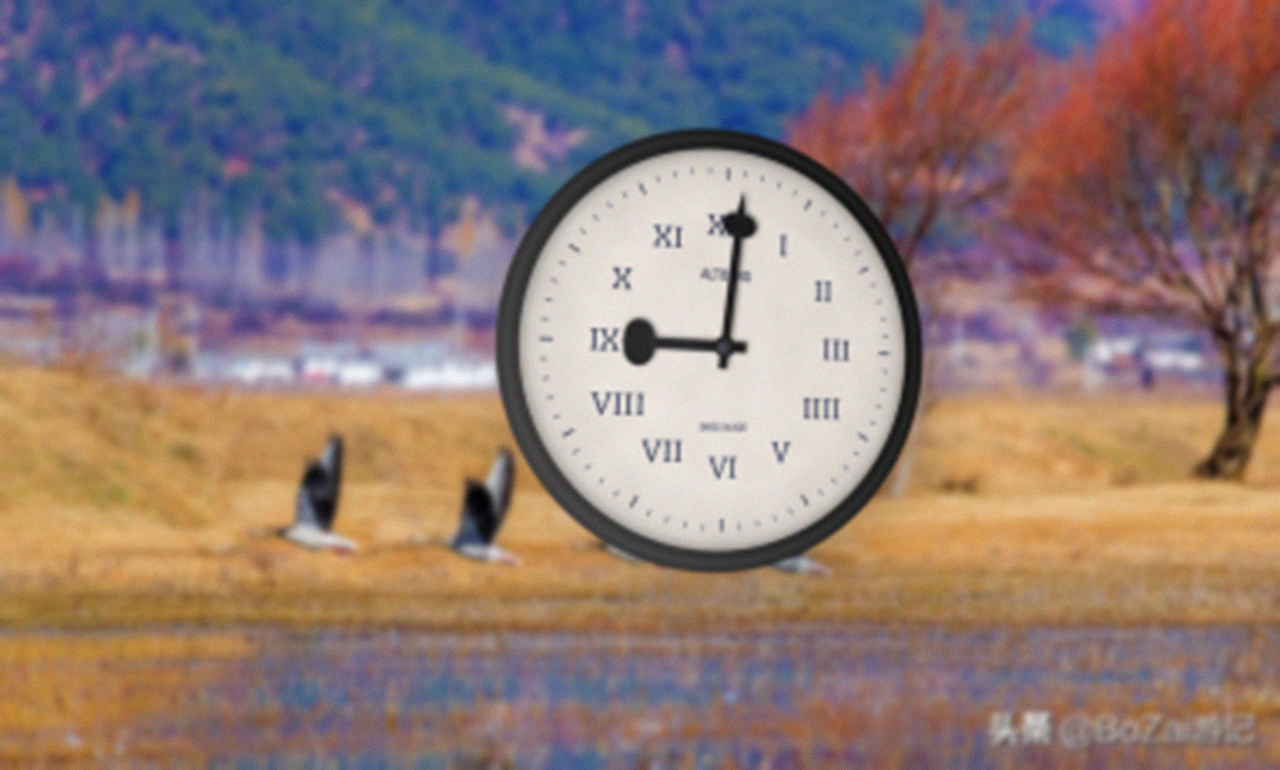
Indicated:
9.01
